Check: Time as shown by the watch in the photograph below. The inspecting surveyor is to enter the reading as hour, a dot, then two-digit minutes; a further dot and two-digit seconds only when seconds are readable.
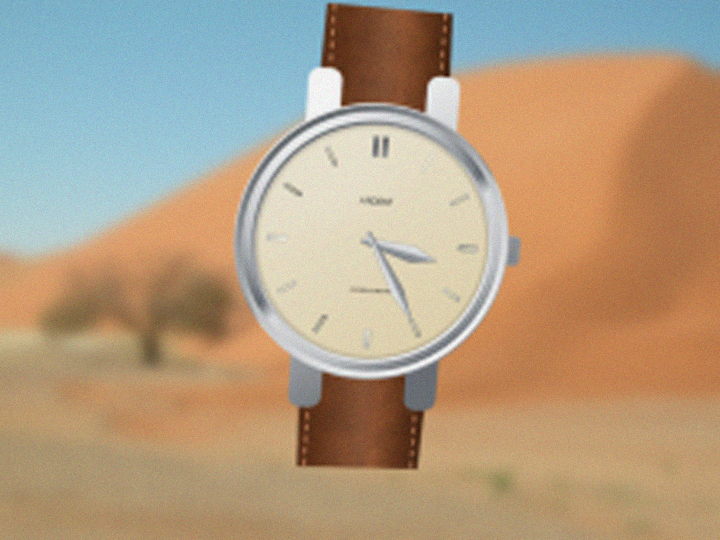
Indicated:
3.25
